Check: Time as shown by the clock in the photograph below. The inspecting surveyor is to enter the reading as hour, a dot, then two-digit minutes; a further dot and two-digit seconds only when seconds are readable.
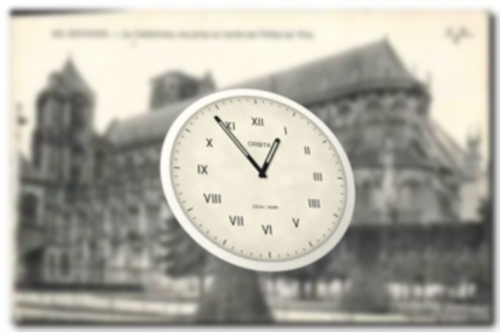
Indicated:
12.54
